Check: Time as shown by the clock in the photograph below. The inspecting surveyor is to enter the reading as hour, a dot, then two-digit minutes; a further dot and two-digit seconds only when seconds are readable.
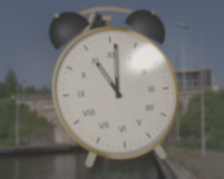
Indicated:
11.01
